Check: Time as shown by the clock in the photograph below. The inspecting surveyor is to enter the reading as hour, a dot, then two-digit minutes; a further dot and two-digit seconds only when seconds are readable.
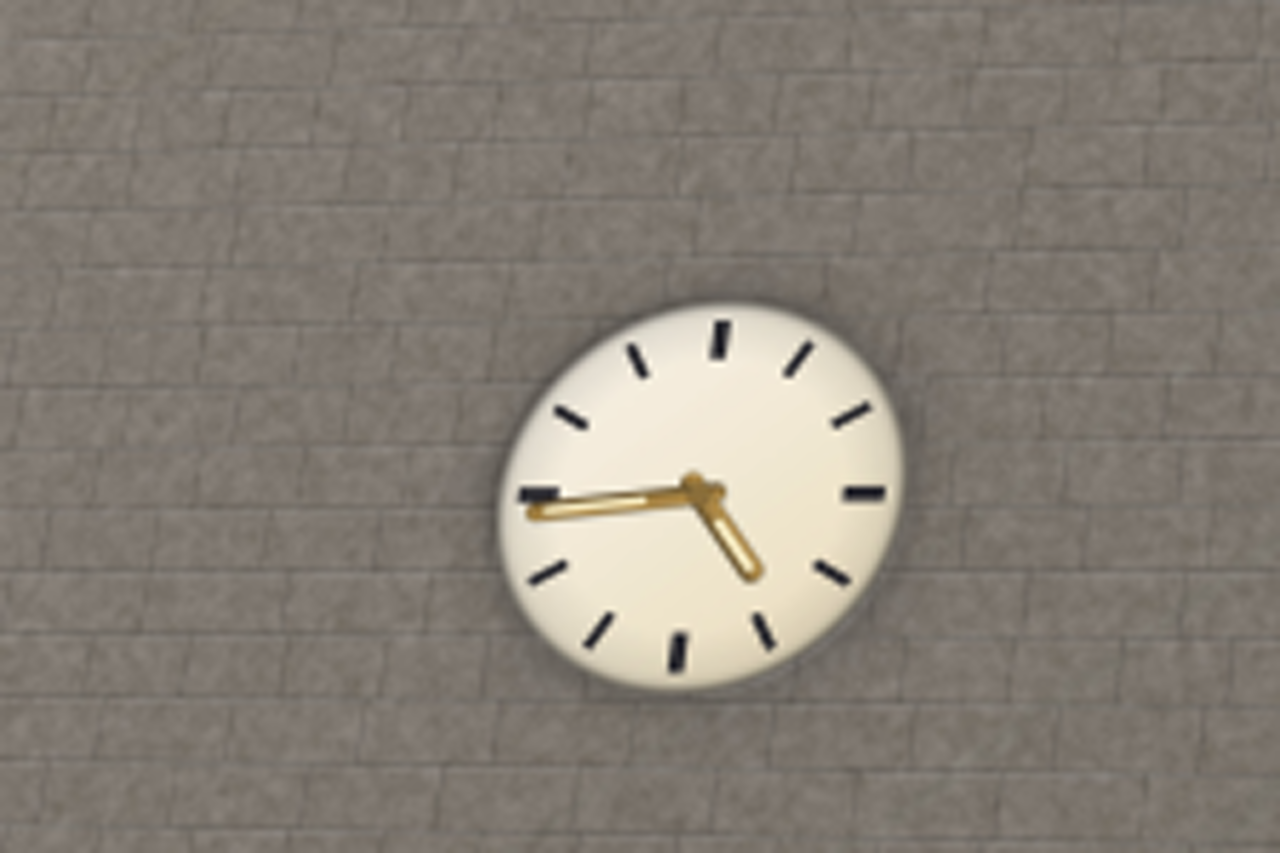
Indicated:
4.44
